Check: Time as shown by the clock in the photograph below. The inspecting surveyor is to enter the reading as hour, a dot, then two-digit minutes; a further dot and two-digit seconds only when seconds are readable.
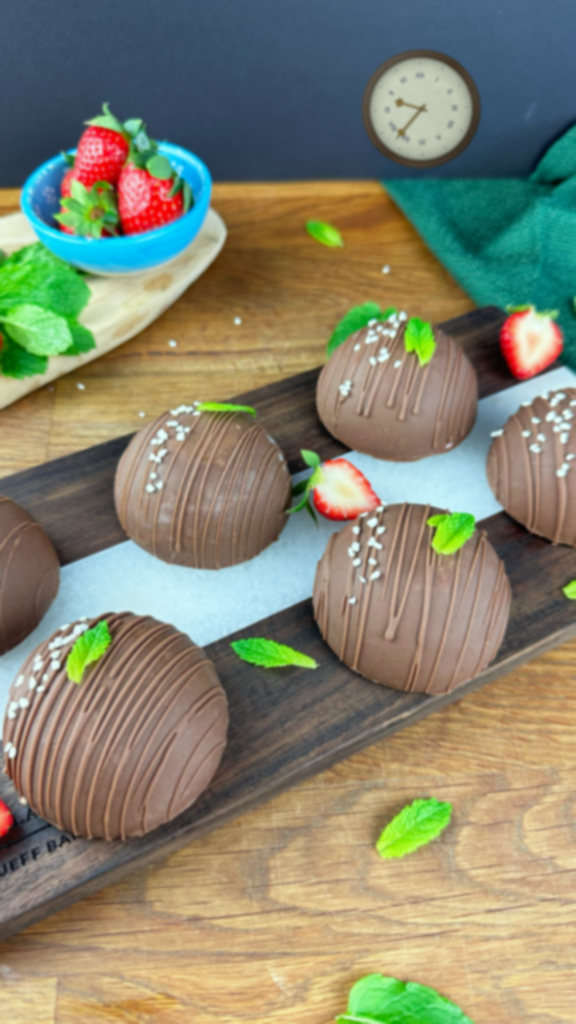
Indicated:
9.37
